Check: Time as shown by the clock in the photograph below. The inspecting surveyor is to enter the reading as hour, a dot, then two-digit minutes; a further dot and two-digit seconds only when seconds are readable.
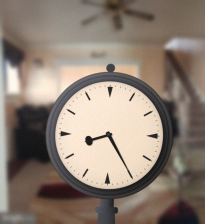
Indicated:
8.25
